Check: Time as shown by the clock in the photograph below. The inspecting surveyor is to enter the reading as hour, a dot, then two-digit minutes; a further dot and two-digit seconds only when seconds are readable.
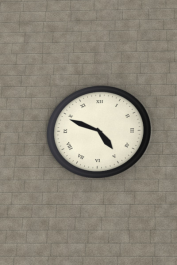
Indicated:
4.49
